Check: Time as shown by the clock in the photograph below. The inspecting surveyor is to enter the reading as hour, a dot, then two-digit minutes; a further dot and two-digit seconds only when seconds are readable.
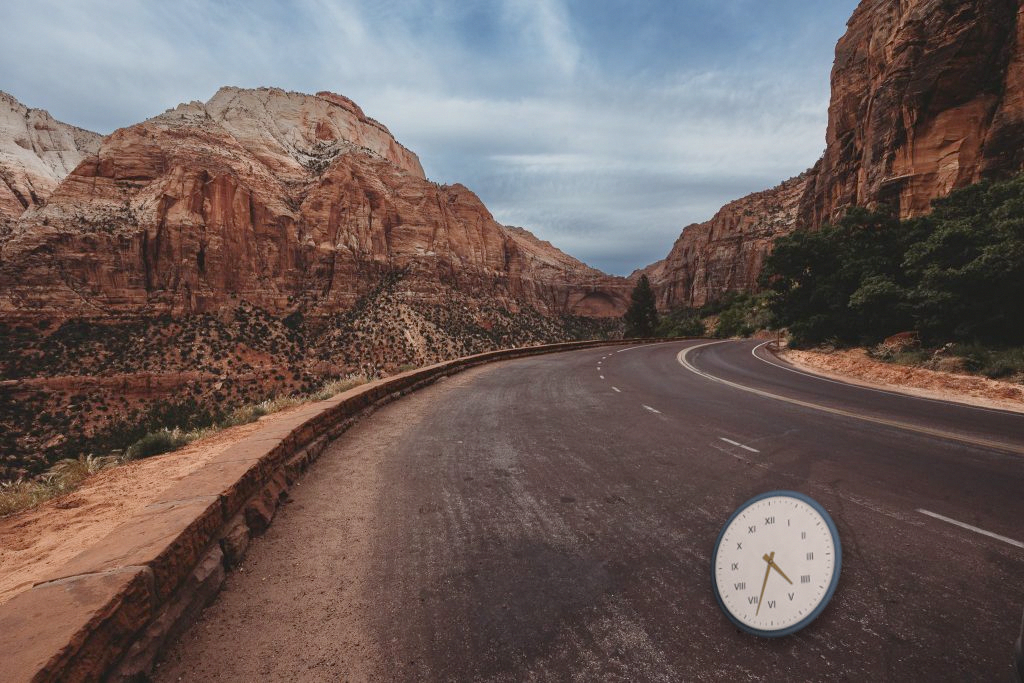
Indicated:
4.33
